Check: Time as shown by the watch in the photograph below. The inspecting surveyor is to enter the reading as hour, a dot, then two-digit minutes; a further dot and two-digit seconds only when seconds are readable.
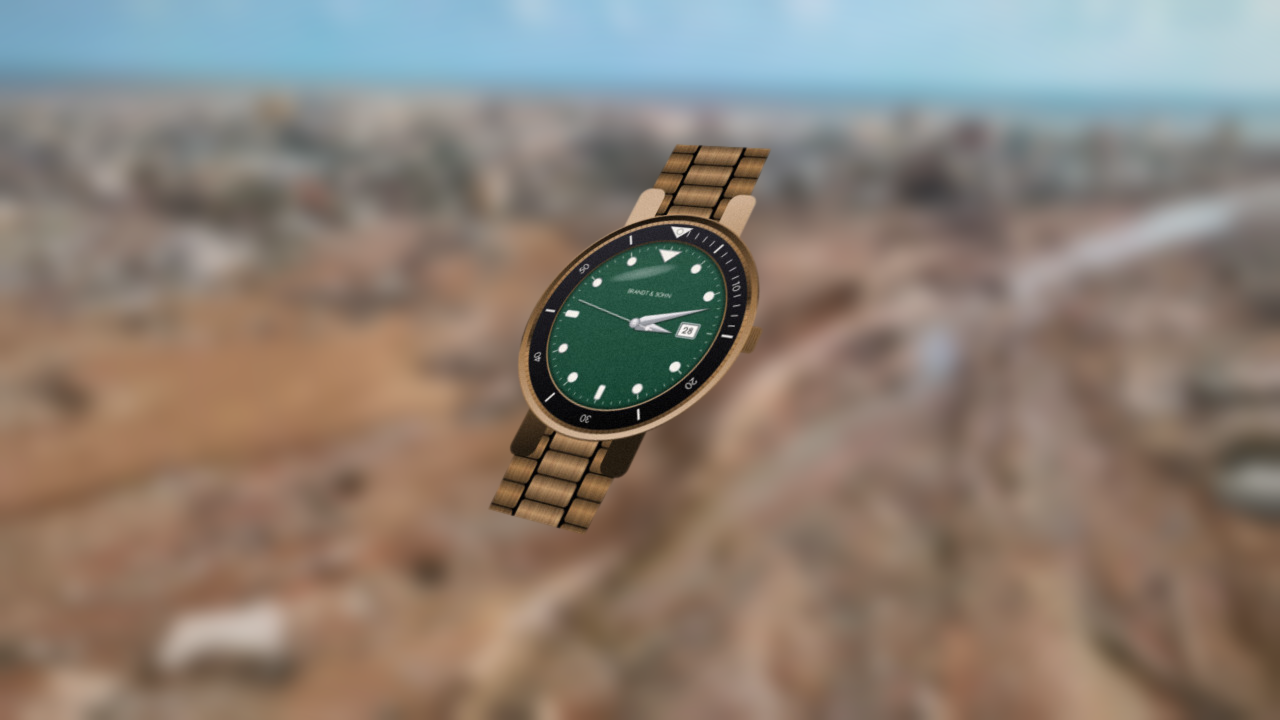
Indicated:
3.11.47
